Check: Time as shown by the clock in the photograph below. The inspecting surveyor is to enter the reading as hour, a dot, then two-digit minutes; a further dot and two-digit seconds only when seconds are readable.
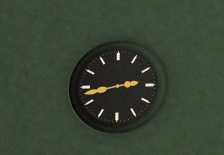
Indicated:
2.43
